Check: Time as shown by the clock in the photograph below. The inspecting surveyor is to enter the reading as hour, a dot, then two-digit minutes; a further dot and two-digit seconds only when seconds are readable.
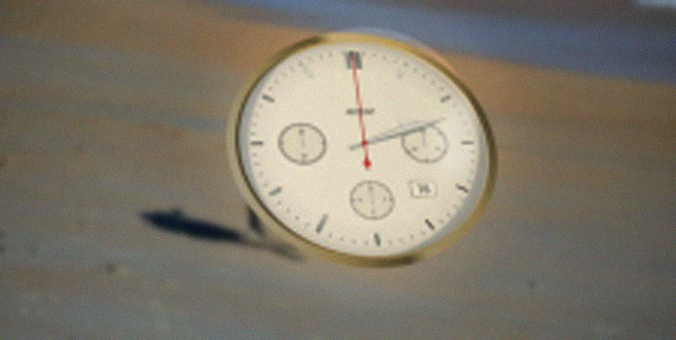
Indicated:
2.12
